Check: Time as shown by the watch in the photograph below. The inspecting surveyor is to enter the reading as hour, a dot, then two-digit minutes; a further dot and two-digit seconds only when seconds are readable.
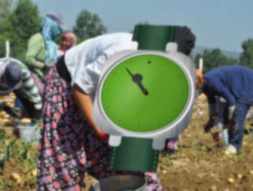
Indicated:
10.53
